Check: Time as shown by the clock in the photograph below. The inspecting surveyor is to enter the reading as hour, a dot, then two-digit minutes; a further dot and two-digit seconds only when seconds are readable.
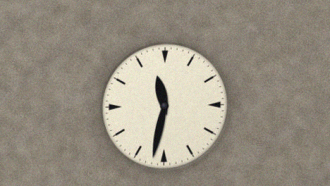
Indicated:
11.32
